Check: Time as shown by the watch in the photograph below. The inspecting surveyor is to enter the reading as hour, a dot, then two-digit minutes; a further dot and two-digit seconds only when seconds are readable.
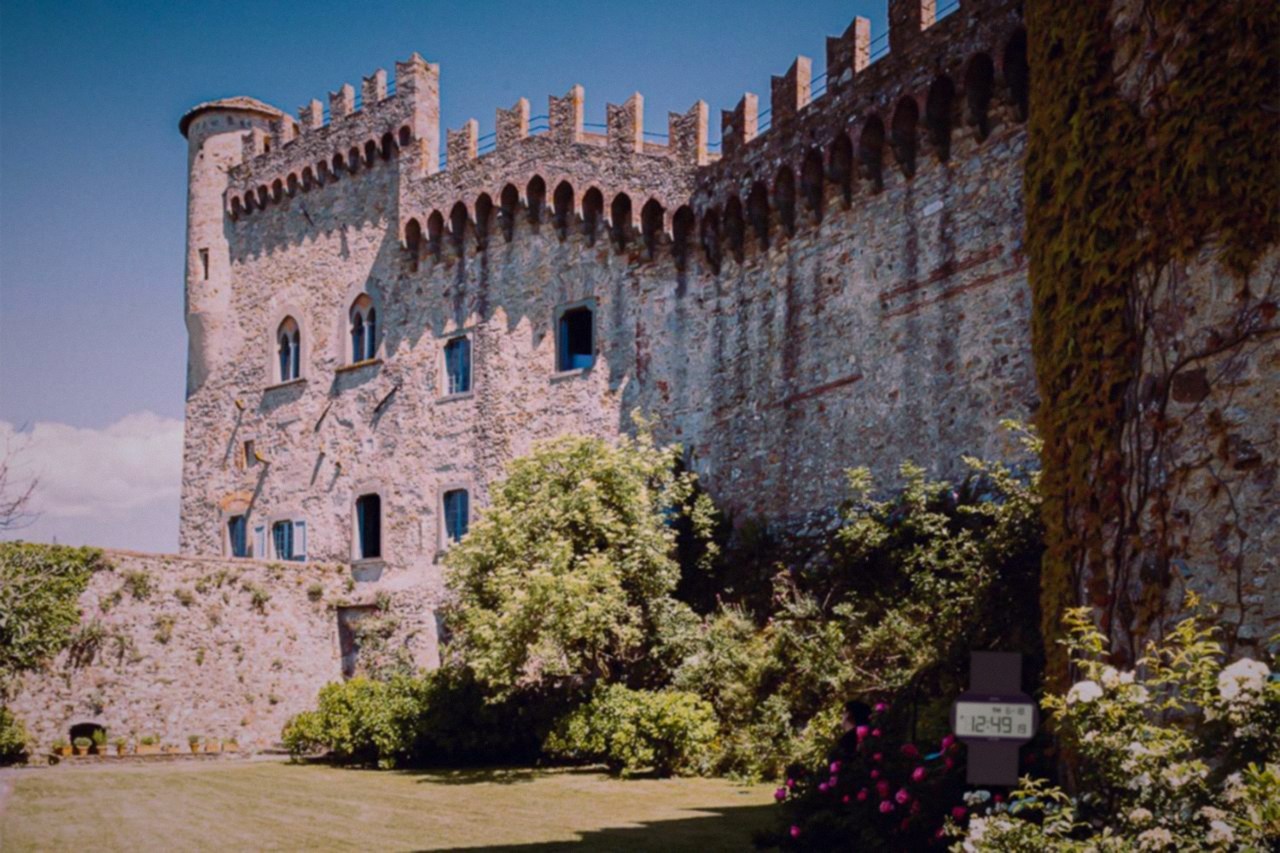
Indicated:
12.49
